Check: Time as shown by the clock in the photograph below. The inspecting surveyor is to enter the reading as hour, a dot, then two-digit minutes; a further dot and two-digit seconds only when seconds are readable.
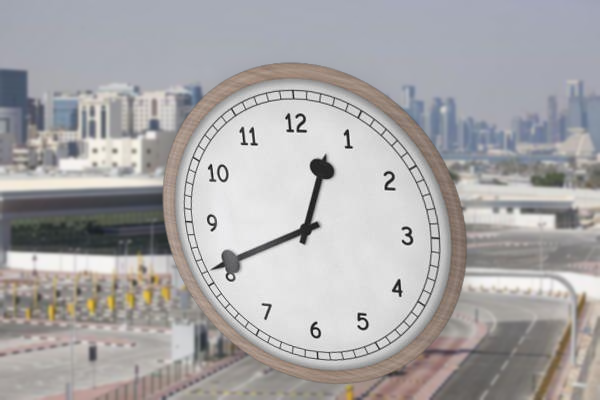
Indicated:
12.41
